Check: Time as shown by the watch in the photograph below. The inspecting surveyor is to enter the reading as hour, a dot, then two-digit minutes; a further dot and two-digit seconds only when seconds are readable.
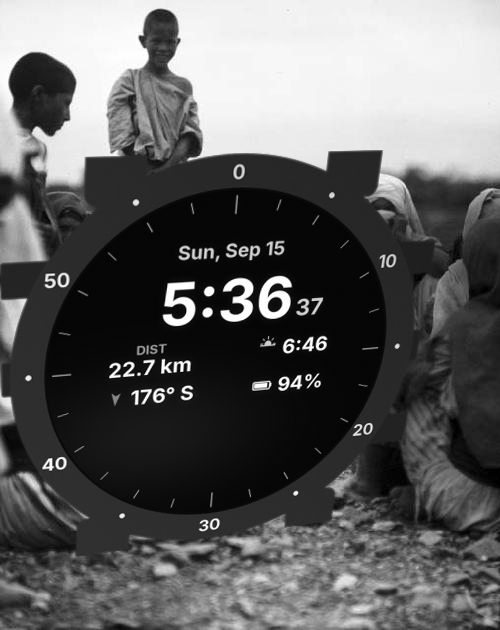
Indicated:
5.36.37
